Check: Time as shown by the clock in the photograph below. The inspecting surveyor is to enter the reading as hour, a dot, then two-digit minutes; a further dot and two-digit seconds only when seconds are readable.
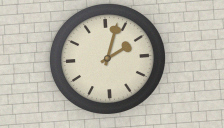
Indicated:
2.03
